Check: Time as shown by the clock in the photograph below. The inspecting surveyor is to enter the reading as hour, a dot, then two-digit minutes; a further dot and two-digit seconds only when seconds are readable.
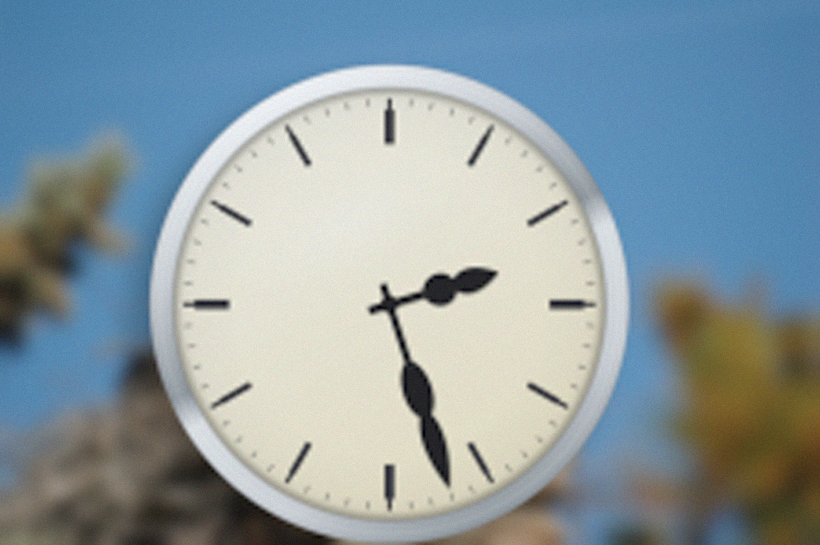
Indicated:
2.27
